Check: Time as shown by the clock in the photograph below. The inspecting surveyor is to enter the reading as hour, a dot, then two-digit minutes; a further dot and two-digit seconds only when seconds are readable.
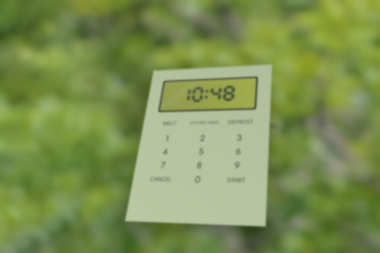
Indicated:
10.48
